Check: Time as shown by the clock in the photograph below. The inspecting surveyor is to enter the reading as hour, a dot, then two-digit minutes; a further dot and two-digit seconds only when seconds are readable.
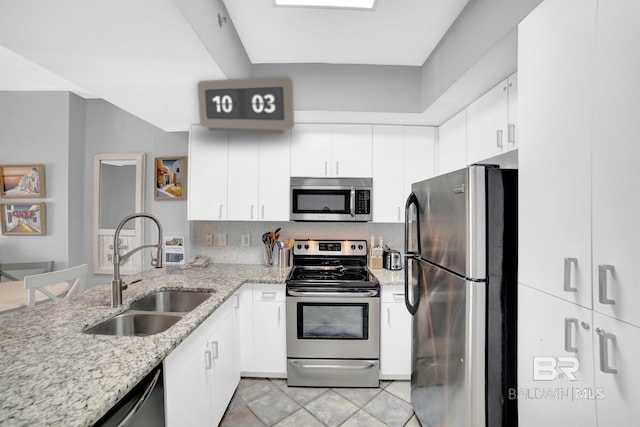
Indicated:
10.03
